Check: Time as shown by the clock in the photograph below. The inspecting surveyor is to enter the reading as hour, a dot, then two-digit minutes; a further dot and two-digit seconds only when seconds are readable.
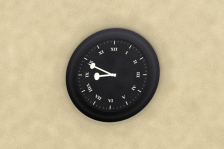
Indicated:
8.49
